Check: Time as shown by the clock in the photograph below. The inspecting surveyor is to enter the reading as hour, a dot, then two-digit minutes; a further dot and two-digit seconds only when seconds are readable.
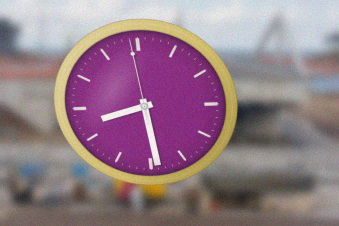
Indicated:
8.28.59
